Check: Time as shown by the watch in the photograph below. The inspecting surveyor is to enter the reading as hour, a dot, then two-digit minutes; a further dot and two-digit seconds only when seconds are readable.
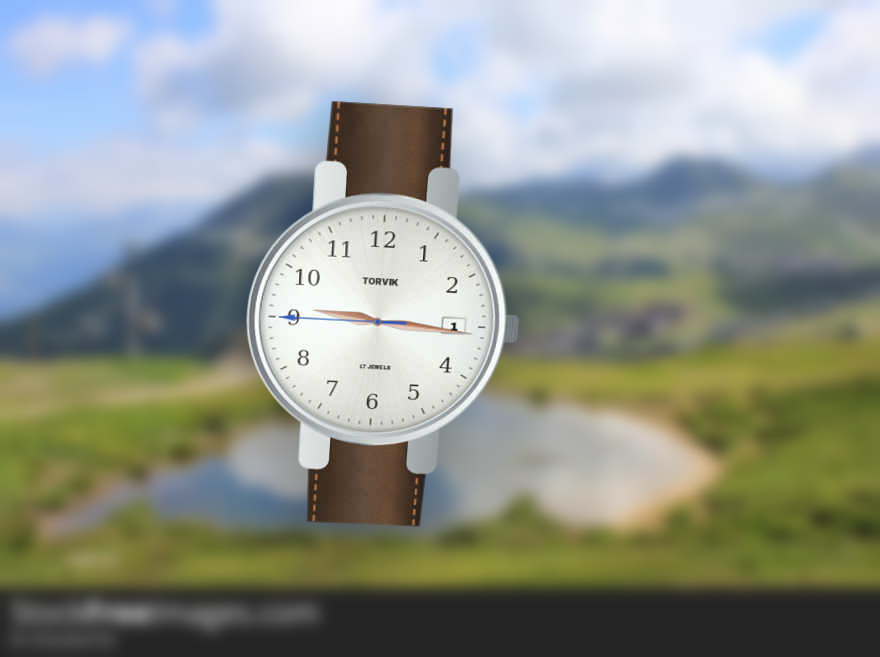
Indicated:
9.15.45
